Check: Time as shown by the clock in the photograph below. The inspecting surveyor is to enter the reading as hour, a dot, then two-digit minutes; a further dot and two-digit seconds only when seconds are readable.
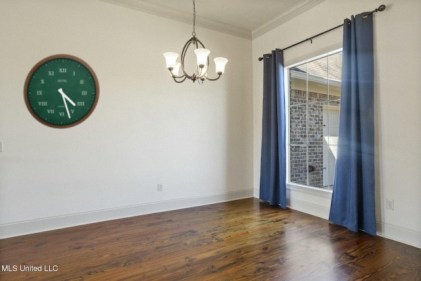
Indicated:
4.27
